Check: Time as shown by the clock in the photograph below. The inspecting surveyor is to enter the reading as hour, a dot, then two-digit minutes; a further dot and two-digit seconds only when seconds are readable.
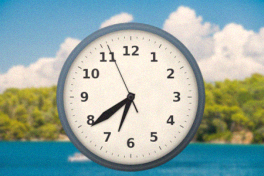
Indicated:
6.38.56
